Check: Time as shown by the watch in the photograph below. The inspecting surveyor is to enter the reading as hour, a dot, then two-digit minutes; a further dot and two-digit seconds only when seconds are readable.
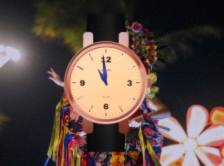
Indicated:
10.59
